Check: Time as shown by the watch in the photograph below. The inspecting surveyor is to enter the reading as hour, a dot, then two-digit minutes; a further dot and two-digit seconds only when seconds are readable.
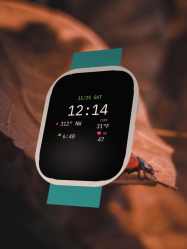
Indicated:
12.14
